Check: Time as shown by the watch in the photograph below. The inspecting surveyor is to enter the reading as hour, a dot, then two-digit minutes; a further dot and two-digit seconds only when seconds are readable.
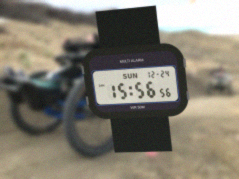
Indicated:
15.56
